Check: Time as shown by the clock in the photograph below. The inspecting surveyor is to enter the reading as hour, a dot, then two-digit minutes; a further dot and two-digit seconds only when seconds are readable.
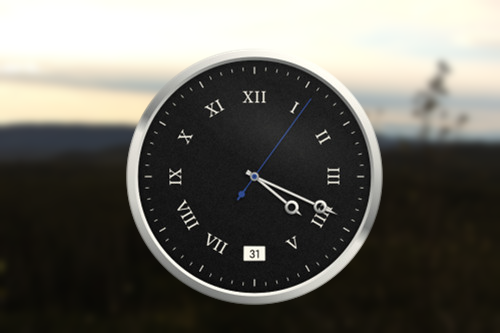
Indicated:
4.19.06
